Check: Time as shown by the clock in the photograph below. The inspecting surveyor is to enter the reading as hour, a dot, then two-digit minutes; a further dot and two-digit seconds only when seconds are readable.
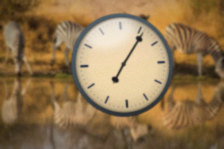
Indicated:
7.06
